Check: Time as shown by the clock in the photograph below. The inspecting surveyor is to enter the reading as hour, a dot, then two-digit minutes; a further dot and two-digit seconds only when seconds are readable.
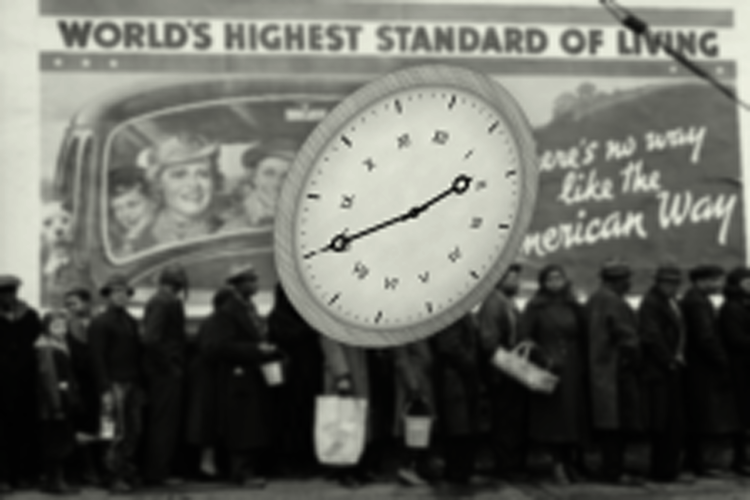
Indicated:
1.40
